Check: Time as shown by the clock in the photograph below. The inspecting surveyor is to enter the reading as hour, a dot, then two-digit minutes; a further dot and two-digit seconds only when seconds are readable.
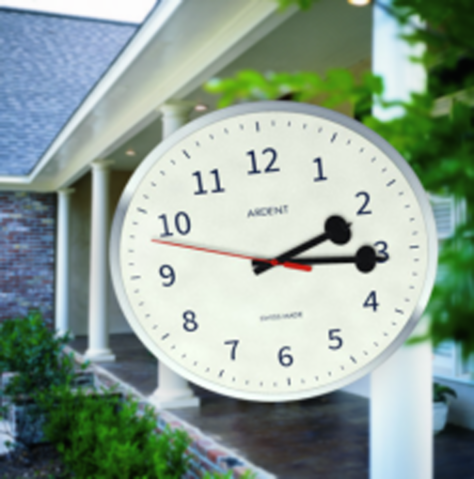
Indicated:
2.15.48
